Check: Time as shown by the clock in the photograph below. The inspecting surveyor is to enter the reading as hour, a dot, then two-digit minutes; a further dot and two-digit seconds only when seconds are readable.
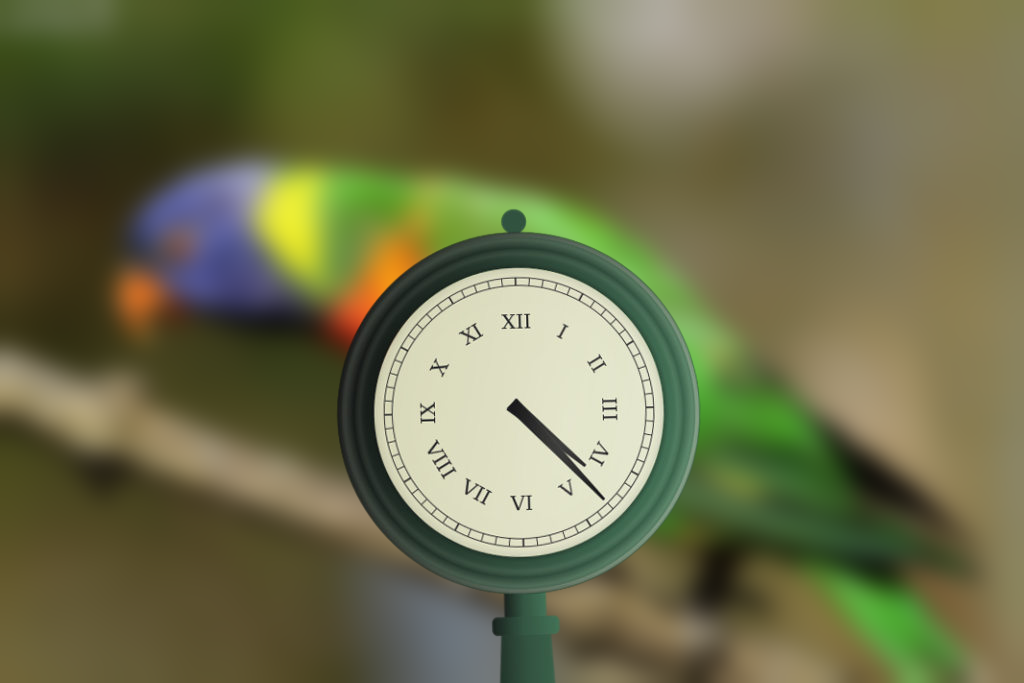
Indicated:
4.23
